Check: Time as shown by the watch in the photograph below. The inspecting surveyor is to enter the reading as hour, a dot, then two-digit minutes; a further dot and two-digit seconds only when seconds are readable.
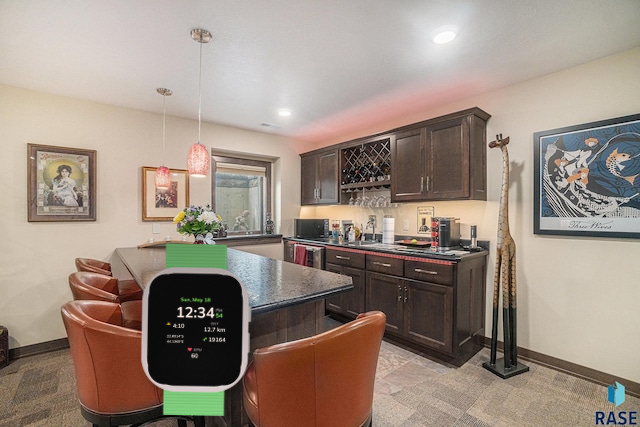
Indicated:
12.34
